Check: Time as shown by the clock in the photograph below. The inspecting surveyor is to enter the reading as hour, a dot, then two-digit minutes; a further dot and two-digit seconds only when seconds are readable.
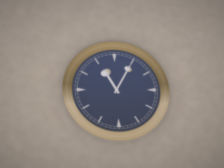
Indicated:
11.05
